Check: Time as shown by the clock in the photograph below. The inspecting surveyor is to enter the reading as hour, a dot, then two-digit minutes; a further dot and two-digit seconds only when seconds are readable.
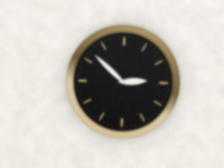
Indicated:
2.52
